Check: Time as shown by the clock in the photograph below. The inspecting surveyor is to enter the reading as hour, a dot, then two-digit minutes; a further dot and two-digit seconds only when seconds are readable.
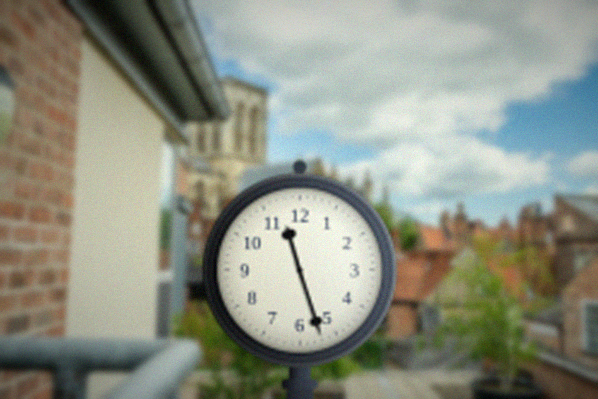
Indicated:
11.27
